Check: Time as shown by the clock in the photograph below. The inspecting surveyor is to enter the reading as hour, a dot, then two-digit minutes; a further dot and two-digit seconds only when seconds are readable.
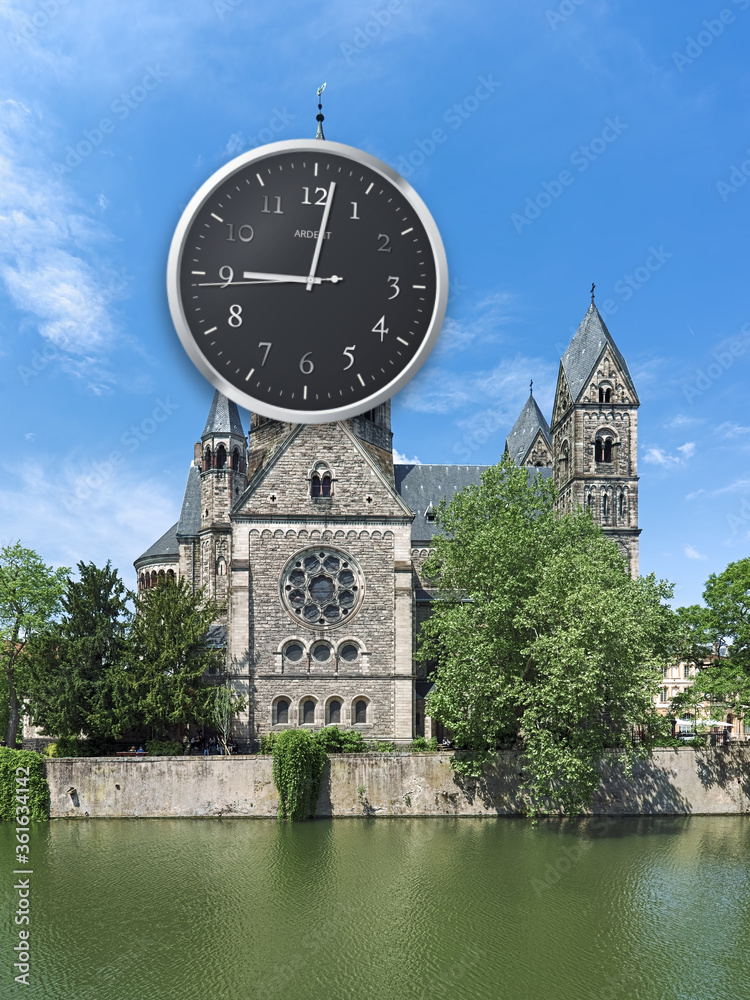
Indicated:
9.01.44
